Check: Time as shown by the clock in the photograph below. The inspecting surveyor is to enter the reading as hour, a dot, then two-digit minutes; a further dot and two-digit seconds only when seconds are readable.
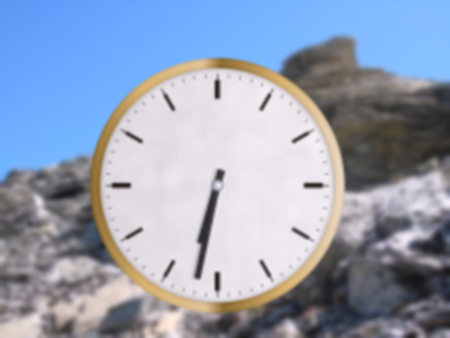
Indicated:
6.32
